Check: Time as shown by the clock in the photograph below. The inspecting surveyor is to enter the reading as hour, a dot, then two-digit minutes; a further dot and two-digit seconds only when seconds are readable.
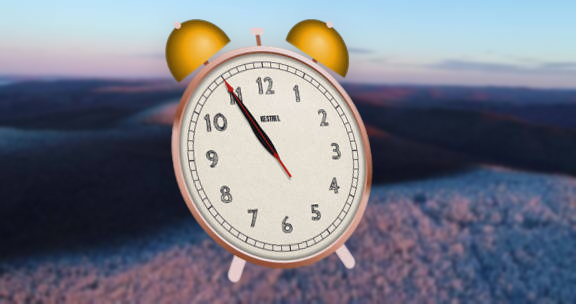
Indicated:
10.54.55
